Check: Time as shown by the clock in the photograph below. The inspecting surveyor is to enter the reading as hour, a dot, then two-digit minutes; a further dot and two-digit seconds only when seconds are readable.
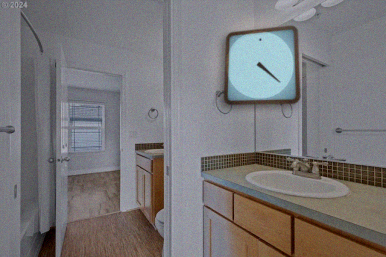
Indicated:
4.22
